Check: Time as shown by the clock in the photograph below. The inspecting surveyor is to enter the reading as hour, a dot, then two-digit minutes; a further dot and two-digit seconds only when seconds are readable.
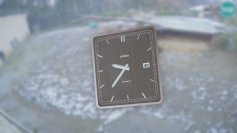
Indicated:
9.37
